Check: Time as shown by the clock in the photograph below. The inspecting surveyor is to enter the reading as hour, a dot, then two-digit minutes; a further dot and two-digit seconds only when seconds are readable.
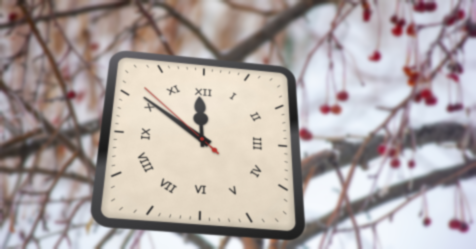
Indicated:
11.50.52
